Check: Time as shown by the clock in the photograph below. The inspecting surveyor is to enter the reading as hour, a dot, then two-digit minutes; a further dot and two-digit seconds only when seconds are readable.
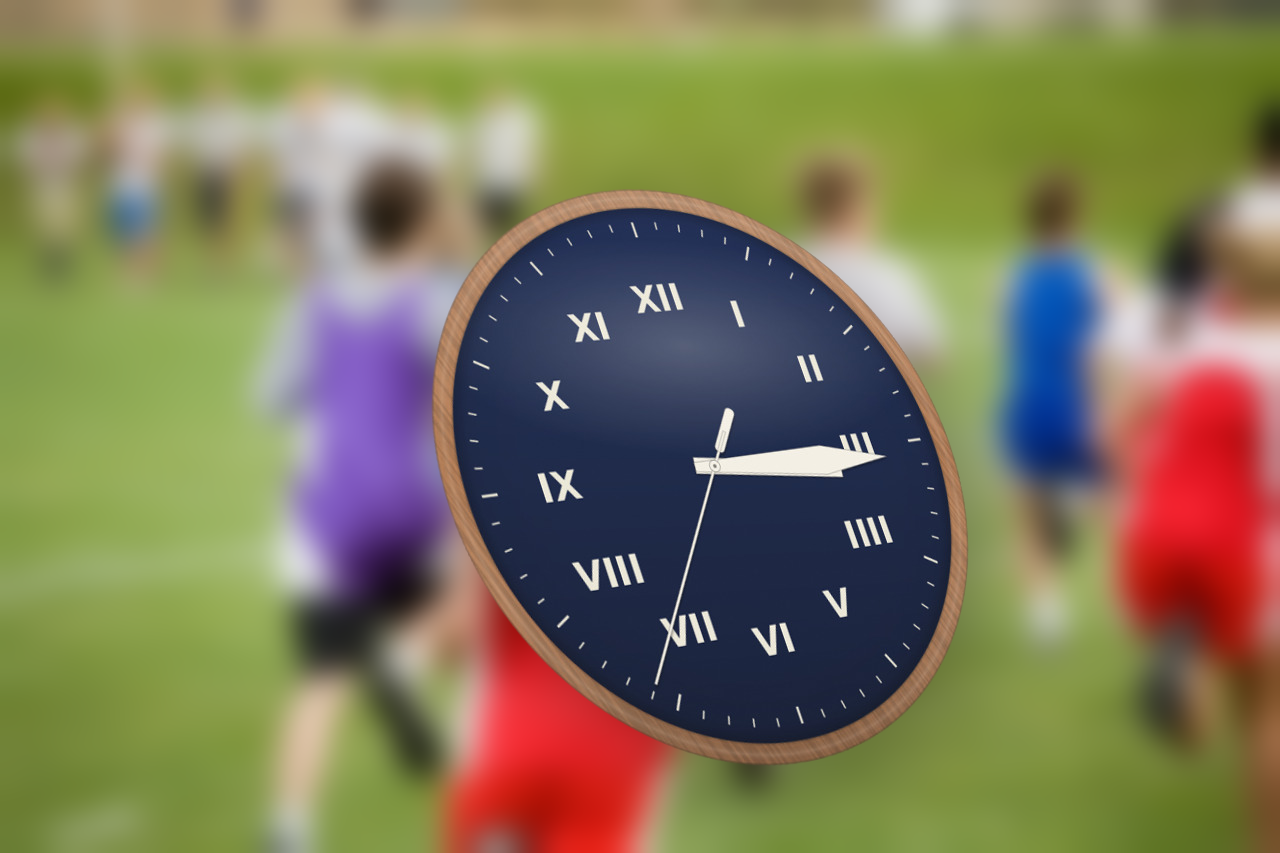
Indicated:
3.15.36
